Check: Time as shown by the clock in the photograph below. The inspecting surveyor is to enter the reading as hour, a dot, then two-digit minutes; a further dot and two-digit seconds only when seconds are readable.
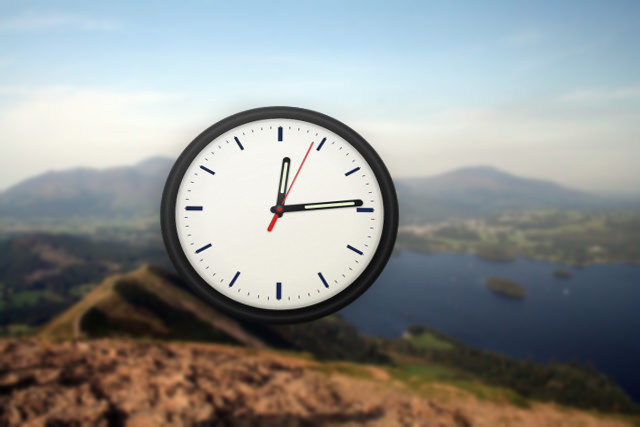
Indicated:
12.14.04
